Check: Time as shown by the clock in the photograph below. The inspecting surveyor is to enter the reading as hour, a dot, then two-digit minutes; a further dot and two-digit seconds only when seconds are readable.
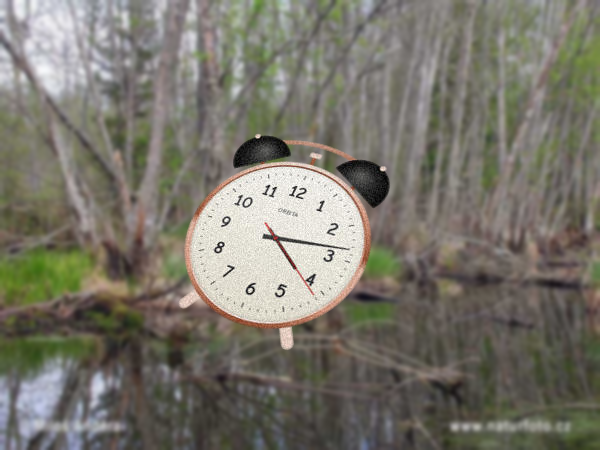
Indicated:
4.13.21
